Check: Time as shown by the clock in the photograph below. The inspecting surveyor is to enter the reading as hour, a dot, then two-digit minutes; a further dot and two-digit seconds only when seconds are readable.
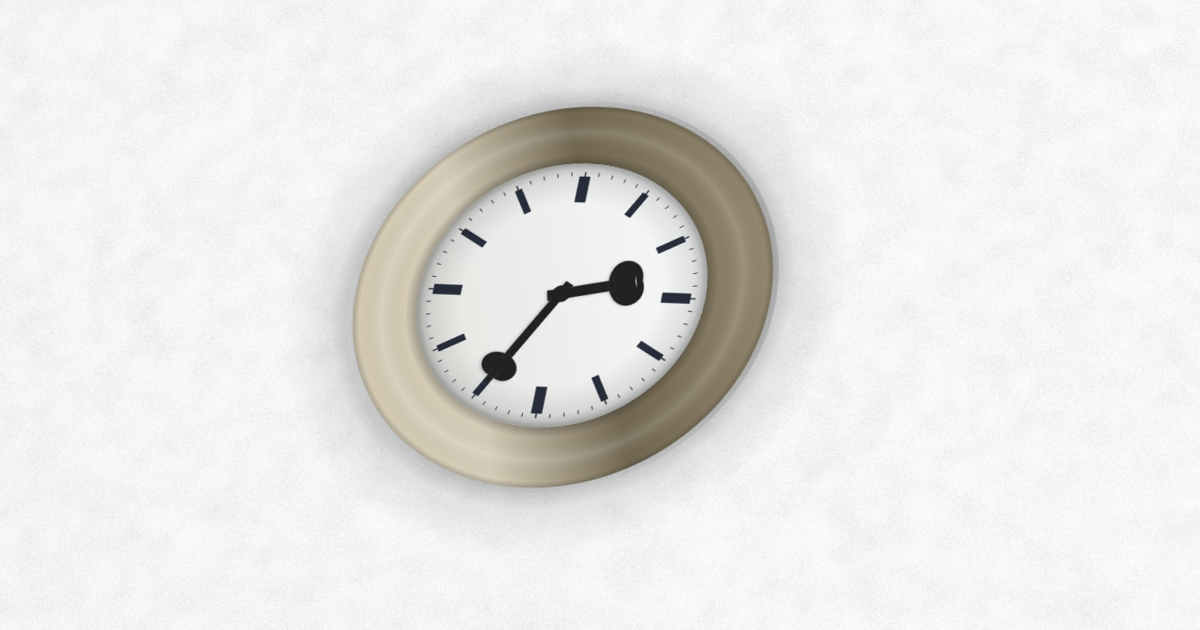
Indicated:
2.35
